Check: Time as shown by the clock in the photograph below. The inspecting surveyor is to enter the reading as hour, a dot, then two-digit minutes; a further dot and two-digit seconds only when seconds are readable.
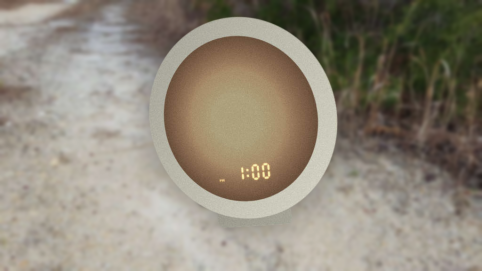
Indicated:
1.00
